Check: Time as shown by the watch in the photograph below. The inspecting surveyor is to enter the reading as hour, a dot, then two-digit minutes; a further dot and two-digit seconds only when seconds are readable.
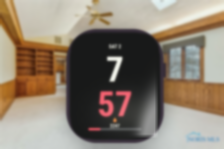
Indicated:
7.57
